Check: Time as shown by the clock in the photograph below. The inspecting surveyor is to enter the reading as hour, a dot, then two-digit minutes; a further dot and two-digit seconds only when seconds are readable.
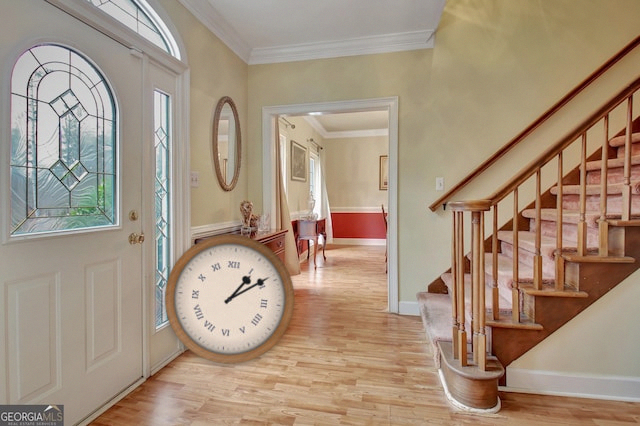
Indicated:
1.09
